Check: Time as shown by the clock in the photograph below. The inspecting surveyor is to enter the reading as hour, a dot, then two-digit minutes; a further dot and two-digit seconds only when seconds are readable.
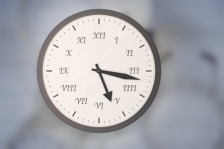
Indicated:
5.17
